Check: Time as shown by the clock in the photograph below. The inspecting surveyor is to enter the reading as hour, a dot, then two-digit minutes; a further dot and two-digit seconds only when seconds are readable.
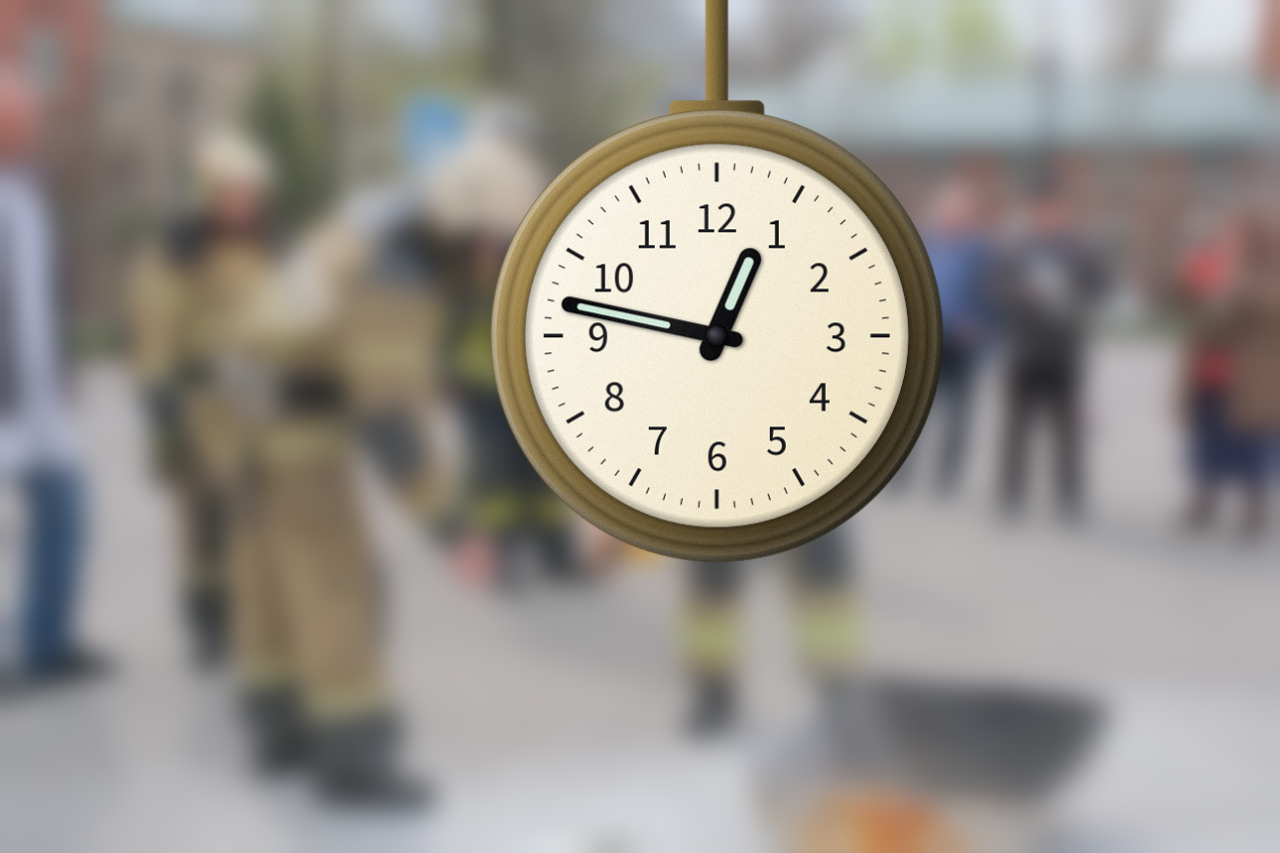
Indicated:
12.47
